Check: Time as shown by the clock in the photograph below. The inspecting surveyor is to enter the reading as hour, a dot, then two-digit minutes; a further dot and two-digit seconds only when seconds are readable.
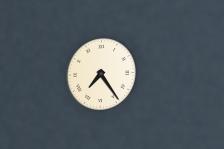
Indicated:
7.24
